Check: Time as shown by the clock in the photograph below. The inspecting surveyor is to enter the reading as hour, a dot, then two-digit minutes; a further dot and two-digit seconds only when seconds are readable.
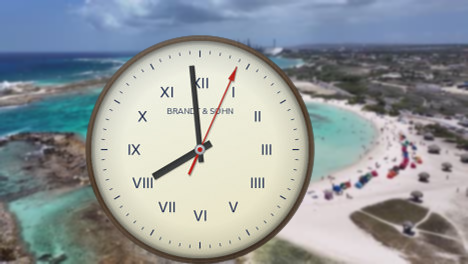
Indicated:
7.59.04
